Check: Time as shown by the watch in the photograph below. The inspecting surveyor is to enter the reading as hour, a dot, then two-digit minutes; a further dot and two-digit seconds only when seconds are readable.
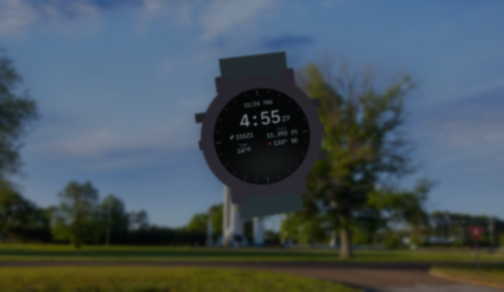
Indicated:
4.55
